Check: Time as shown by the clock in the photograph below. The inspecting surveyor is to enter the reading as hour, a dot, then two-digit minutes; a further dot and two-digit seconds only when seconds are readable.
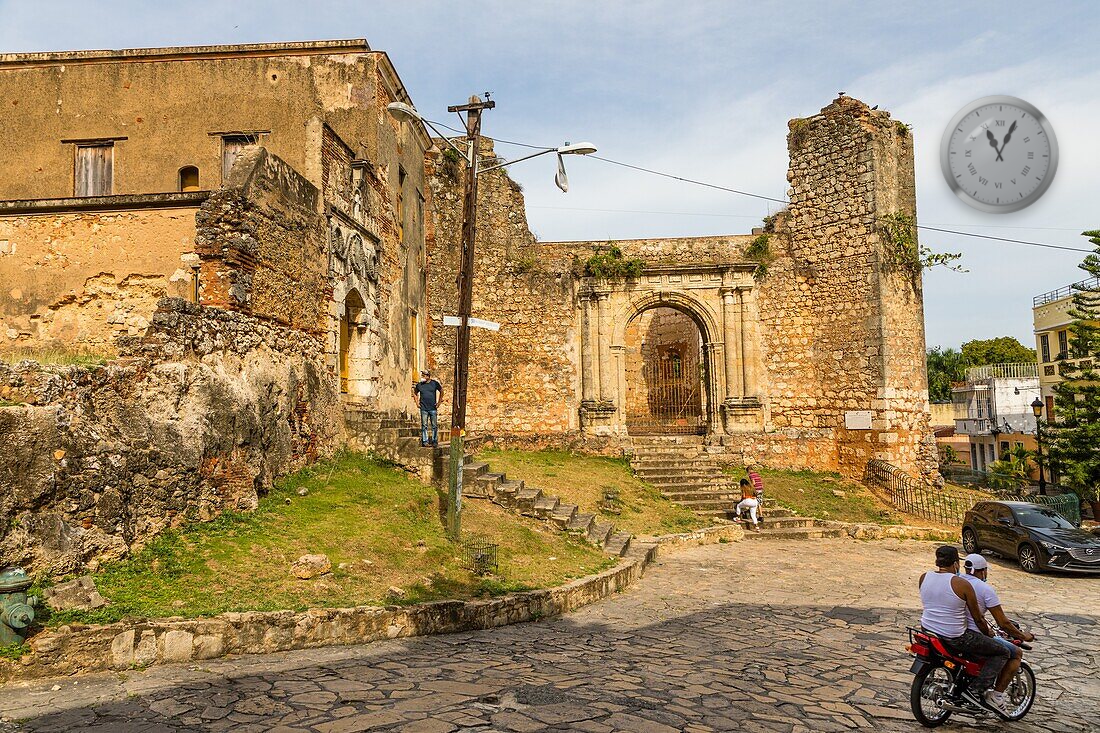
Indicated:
11.04
